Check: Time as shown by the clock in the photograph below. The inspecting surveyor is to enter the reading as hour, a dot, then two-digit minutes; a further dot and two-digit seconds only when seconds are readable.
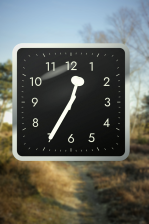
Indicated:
12.35
